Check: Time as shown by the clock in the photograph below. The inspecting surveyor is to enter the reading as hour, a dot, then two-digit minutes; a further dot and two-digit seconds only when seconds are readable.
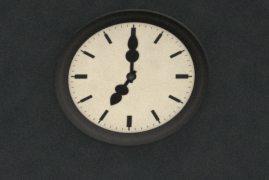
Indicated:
7.00
